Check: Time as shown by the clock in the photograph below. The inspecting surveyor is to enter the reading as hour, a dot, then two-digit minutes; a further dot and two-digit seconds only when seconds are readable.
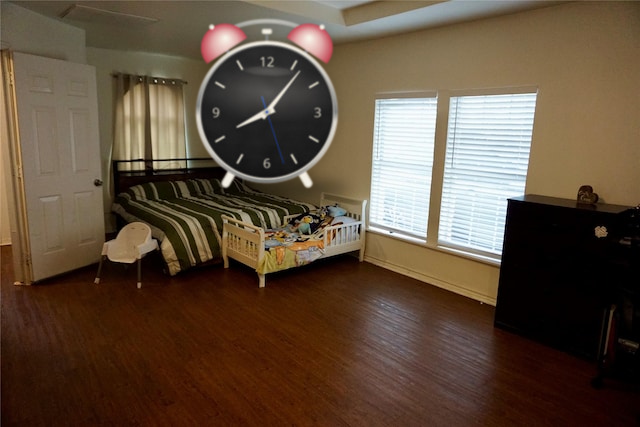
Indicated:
8.06.27
